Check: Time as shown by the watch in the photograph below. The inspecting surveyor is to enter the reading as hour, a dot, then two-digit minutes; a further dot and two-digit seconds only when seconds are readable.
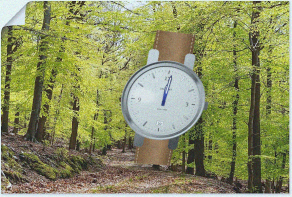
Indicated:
12.01
